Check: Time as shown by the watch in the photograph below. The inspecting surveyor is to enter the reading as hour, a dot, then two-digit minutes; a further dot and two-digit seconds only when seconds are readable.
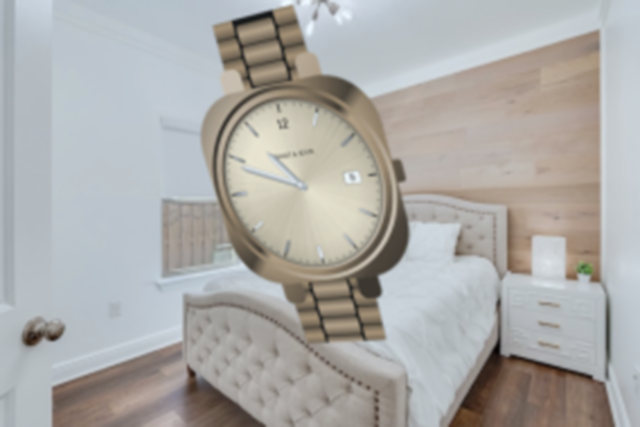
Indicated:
10.49
